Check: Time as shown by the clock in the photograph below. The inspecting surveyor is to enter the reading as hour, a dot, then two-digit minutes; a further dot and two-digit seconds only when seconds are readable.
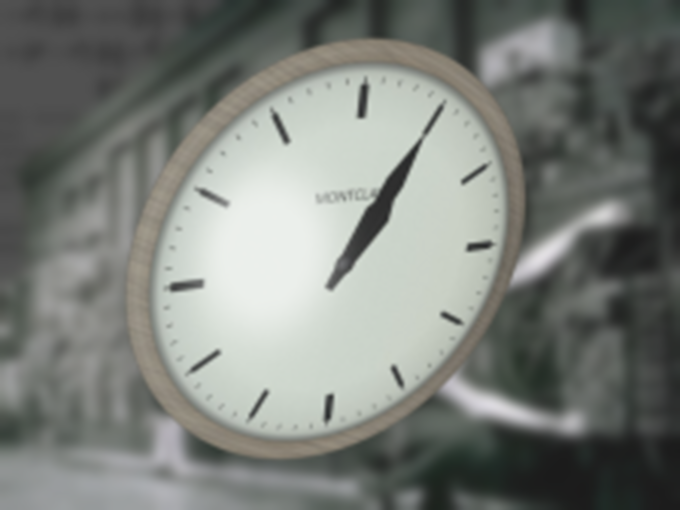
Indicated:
1.05
